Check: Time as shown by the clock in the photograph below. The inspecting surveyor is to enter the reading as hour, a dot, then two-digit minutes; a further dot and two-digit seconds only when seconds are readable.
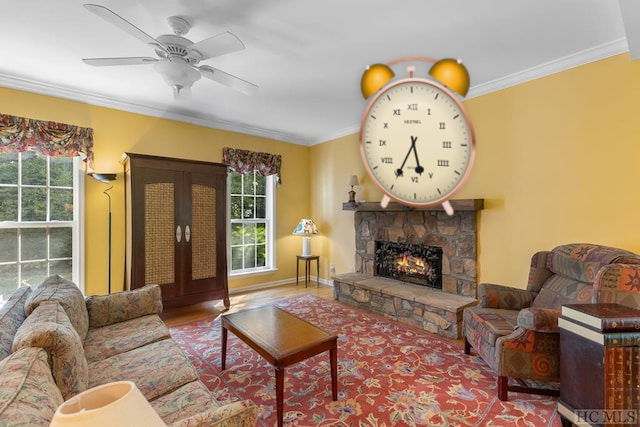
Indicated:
5.35
